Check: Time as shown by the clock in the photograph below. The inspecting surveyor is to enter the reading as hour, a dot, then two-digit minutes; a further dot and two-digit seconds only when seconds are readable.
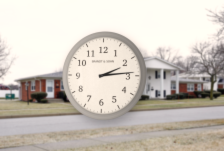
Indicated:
2.14
